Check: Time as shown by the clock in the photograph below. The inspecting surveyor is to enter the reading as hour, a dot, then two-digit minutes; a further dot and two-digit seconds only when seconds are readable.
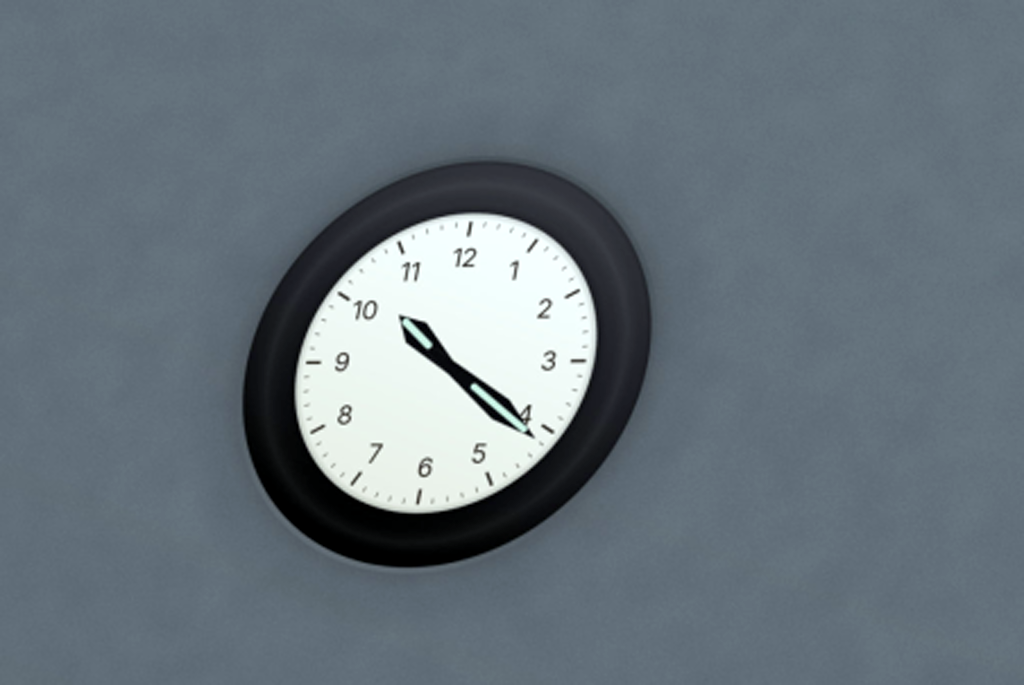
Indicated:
10.21
